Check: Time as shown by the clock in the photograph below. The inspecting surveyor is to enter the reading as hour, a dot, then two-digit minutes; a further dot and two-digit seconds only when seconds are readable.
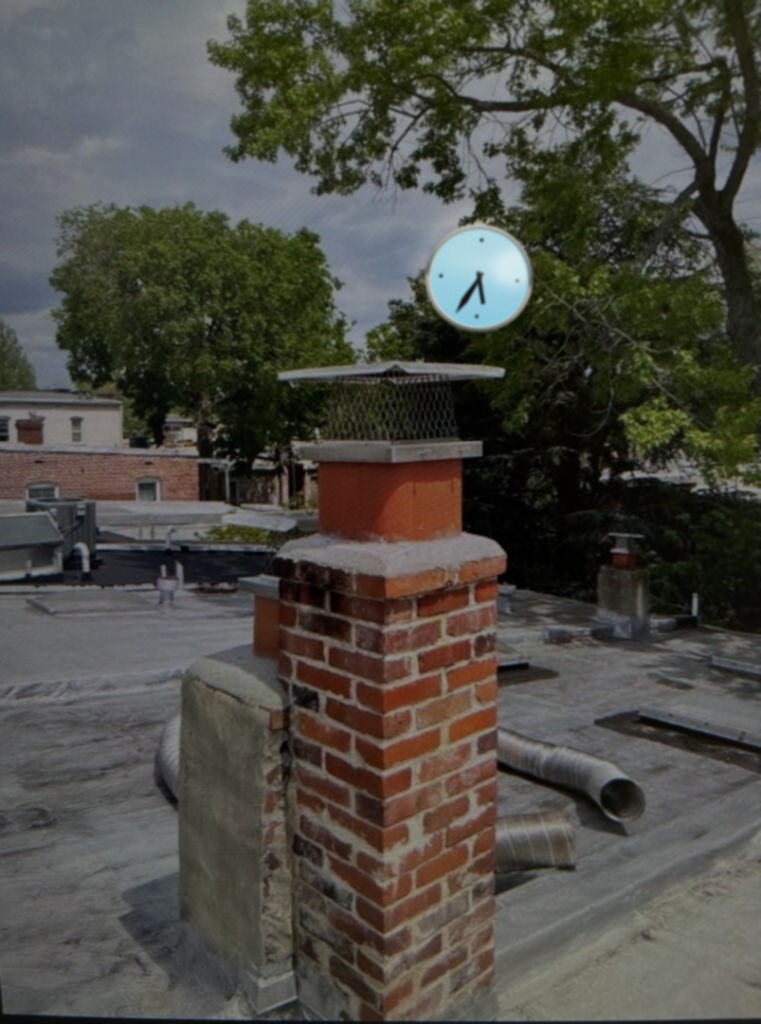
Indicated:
5.35
